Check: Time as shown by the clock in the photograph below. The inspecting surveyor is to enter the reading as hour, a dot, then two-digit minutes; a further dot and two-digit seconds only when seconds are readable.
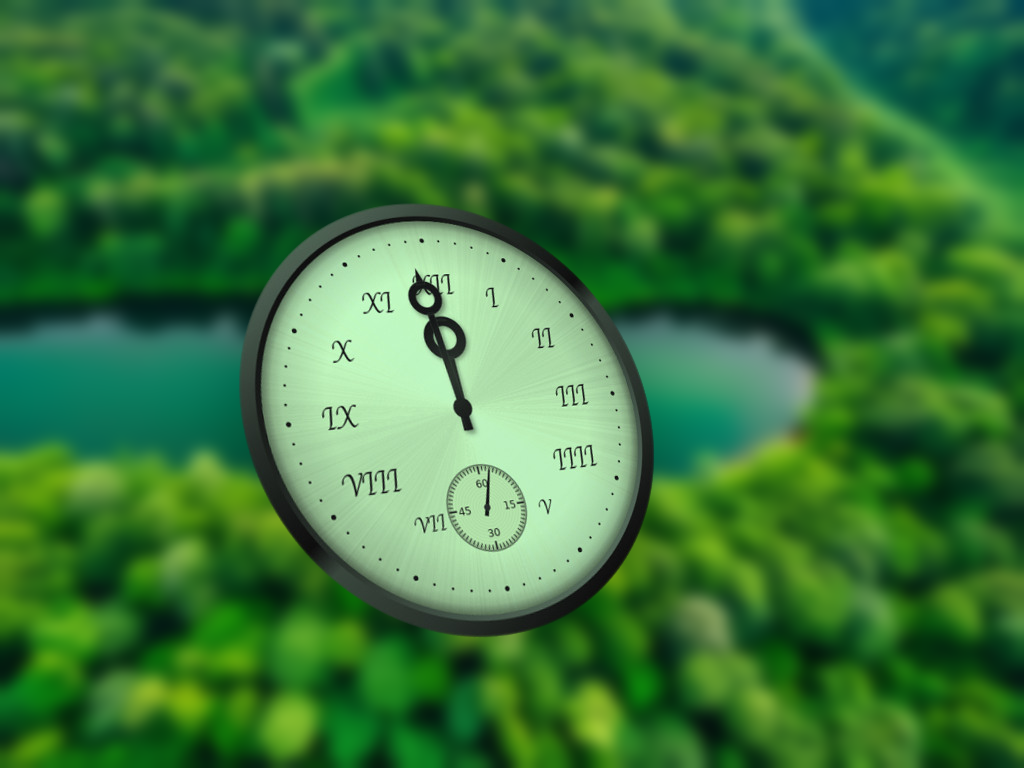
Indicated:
11.59.03
